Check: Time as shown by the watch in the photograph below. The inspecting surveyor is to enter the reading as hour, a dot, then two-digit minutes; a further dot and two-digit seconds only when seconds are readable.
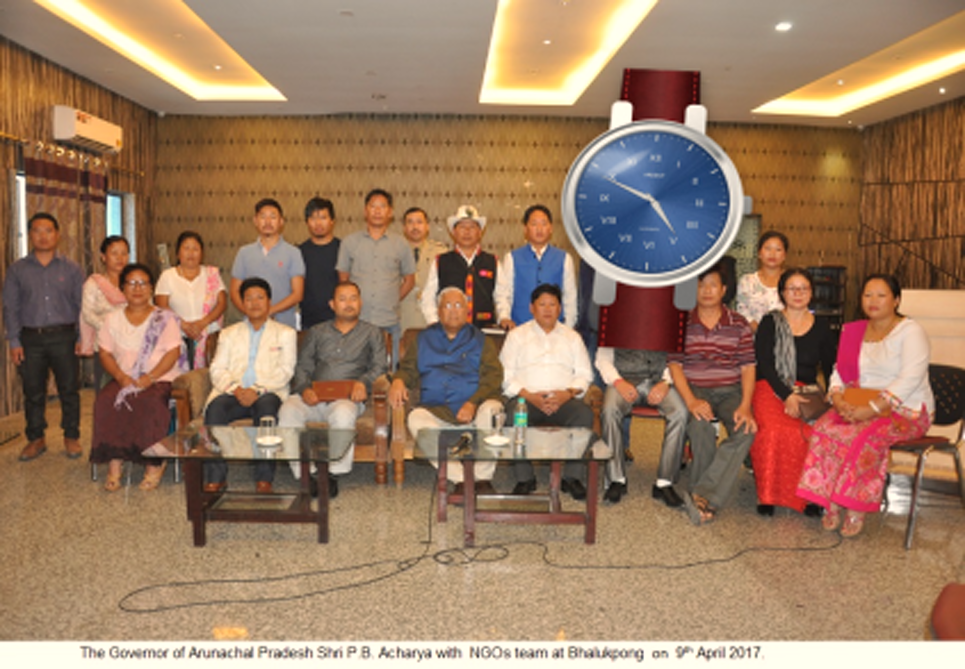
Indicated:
4.49
